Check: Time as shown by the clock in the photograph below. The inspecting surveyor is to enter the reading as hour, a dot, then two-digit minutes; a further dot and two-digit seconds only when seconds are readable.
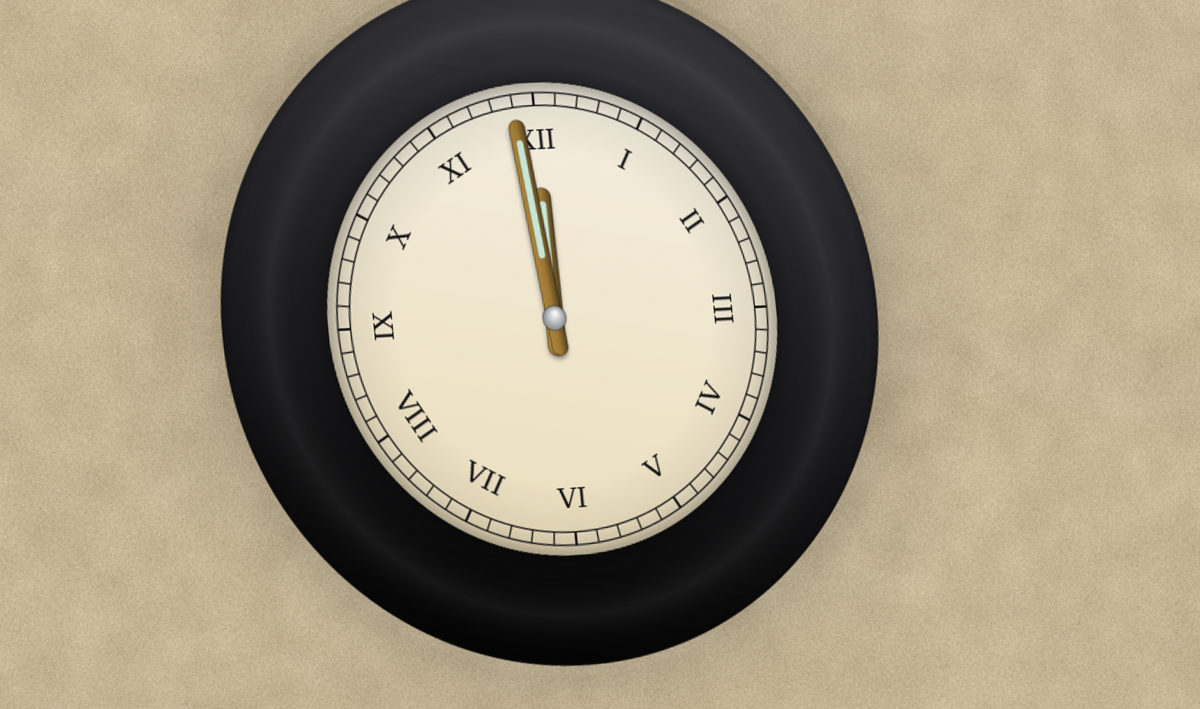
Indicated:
11.59
